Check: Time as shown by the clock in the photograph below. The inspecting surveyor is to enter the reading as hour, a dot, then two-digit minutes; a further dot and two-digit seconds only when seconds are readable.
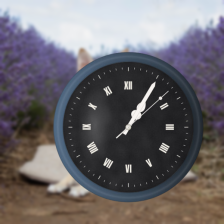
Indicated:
1.05.08
